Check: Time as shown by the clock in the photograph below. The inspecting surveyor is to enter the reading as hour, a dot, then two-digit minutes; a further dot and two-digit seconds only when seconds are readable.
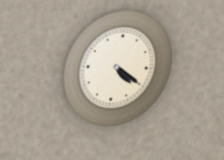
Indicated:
4.20
